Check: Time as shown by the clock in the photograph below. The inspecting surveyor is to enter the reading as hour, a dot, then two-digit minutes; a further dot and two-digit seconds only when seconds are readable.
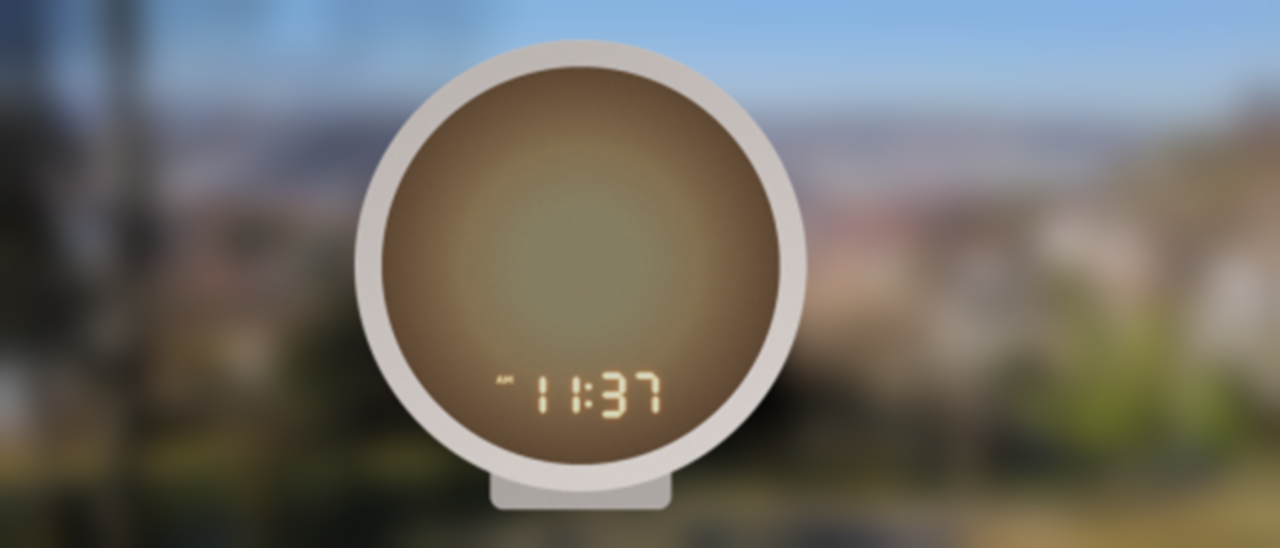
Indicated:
11.37
